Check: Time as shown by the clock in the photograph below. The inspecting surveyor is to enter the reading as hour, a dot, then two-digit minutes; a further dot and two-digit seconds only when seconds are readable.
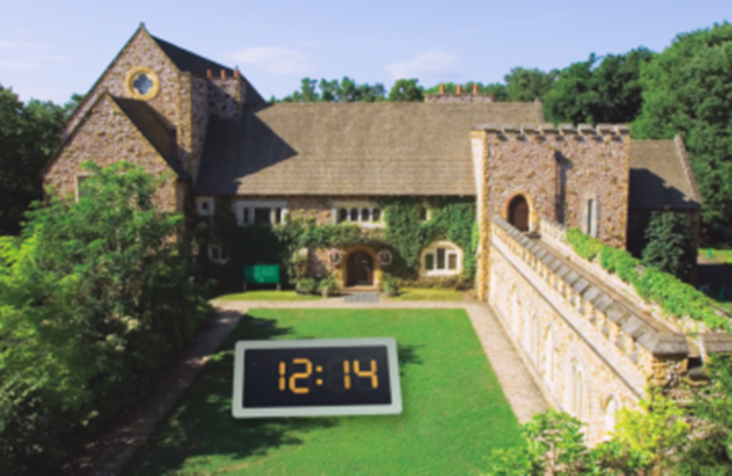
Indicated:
12.14
